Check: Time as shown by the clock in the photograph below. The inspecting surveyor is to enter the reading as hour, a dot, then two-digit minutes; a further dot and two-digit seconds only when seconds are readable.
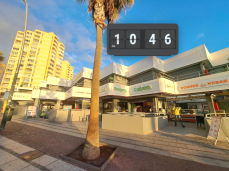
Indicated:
10.46
